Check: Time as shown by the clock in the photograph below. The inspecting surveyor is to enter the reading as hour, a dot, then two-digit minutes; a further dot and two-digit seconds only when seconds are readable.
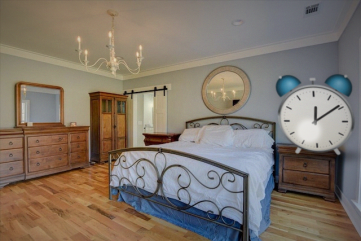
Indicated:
12.09
